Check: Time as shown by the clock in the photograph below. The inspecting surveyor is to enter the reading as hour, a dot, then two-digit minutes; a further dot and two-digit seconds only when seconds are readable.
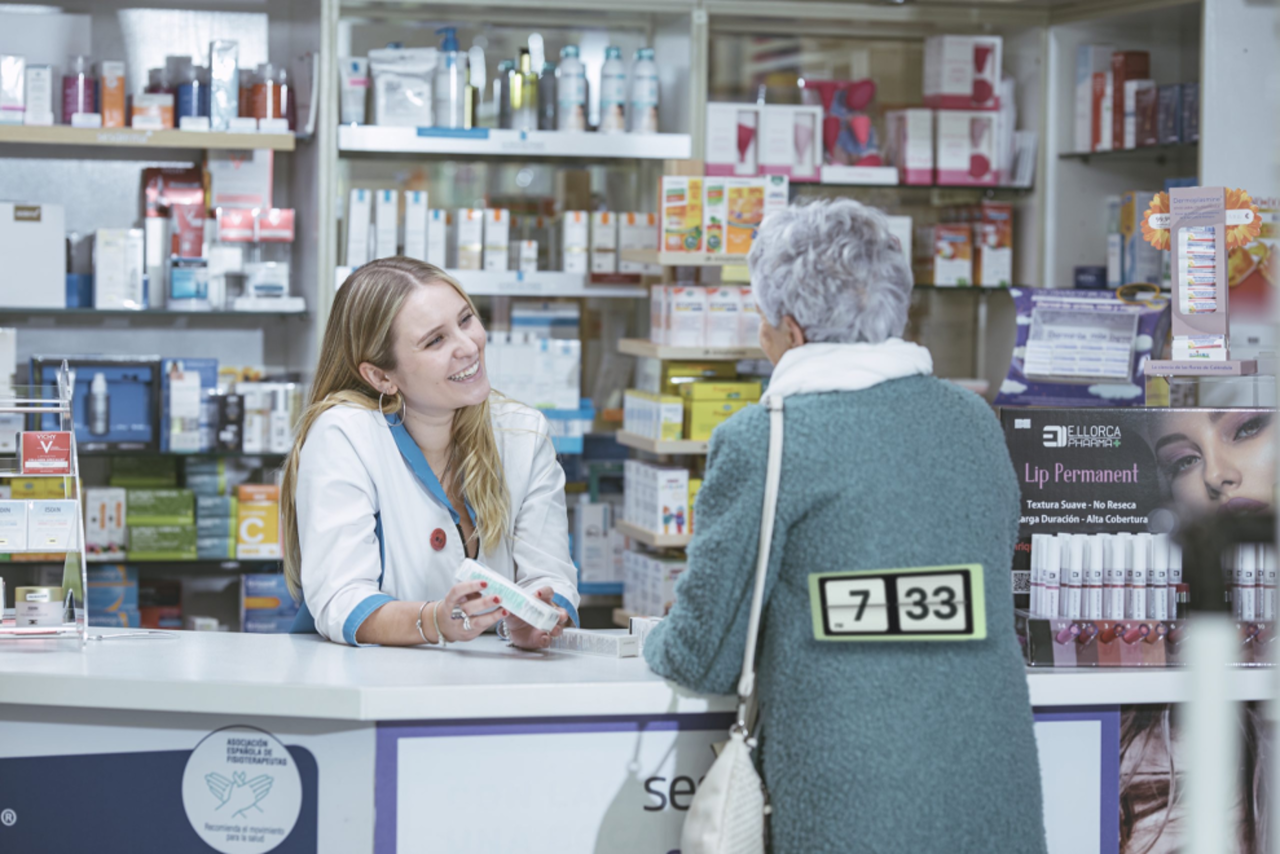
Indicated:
7.33
